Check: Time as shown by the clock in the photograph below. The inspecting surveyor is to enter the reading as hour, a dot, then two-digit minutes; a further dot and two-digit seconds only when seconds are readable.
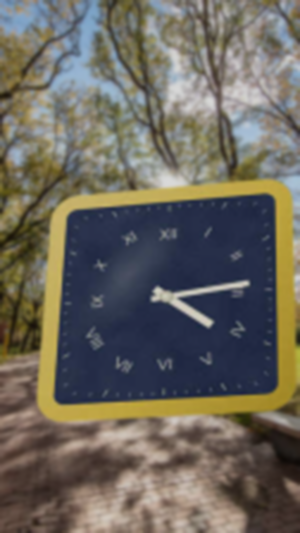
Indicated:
4.14
